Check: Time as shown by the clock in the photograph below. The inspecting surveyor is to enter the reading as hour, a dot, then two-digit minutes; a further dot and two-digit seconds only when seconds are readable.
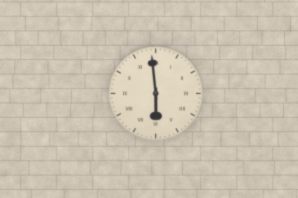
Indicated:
5.59
